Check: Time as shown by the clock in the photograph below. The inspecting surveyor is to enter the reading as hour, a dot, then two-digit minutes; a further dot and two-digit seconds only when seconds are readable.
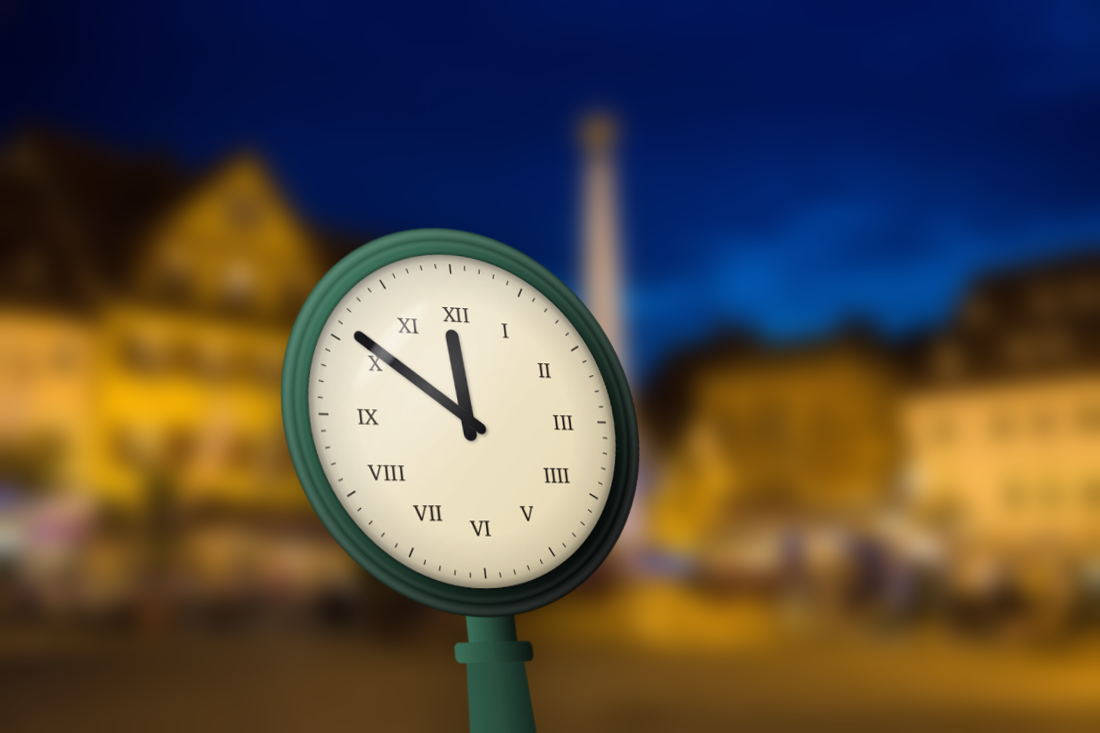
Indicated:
11.51
